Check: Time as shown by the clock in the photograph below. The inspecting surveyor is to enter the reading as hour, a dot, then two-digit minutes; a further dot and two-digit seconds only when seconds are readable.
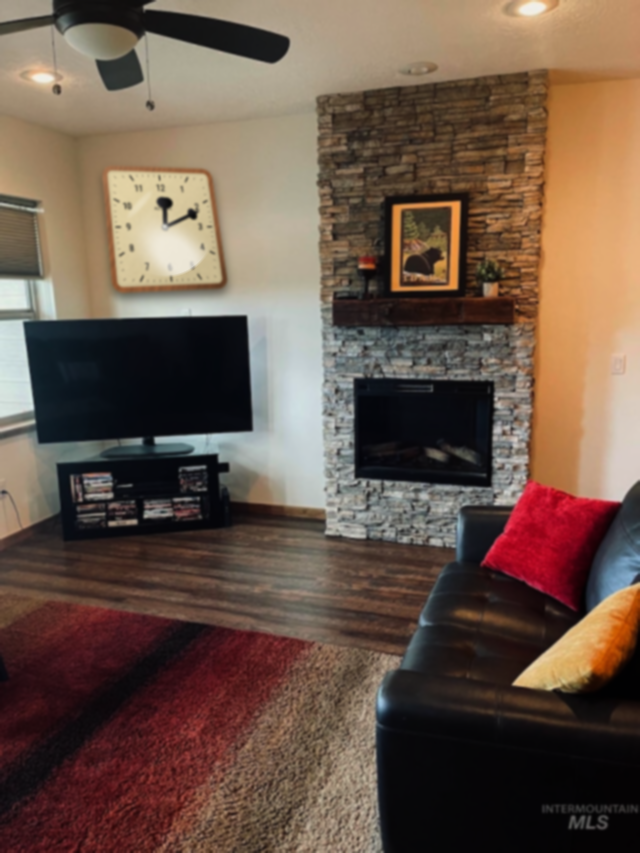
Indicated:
12.11
